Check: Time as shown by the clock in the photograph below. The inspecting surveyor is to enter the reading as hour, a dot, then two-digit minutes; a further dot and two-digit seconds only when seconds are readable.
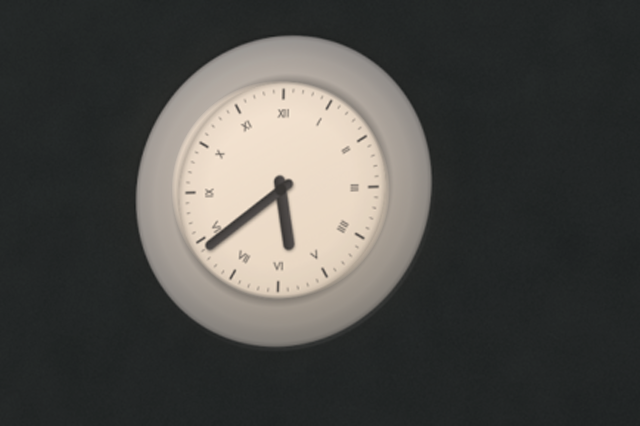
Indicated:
5.39
